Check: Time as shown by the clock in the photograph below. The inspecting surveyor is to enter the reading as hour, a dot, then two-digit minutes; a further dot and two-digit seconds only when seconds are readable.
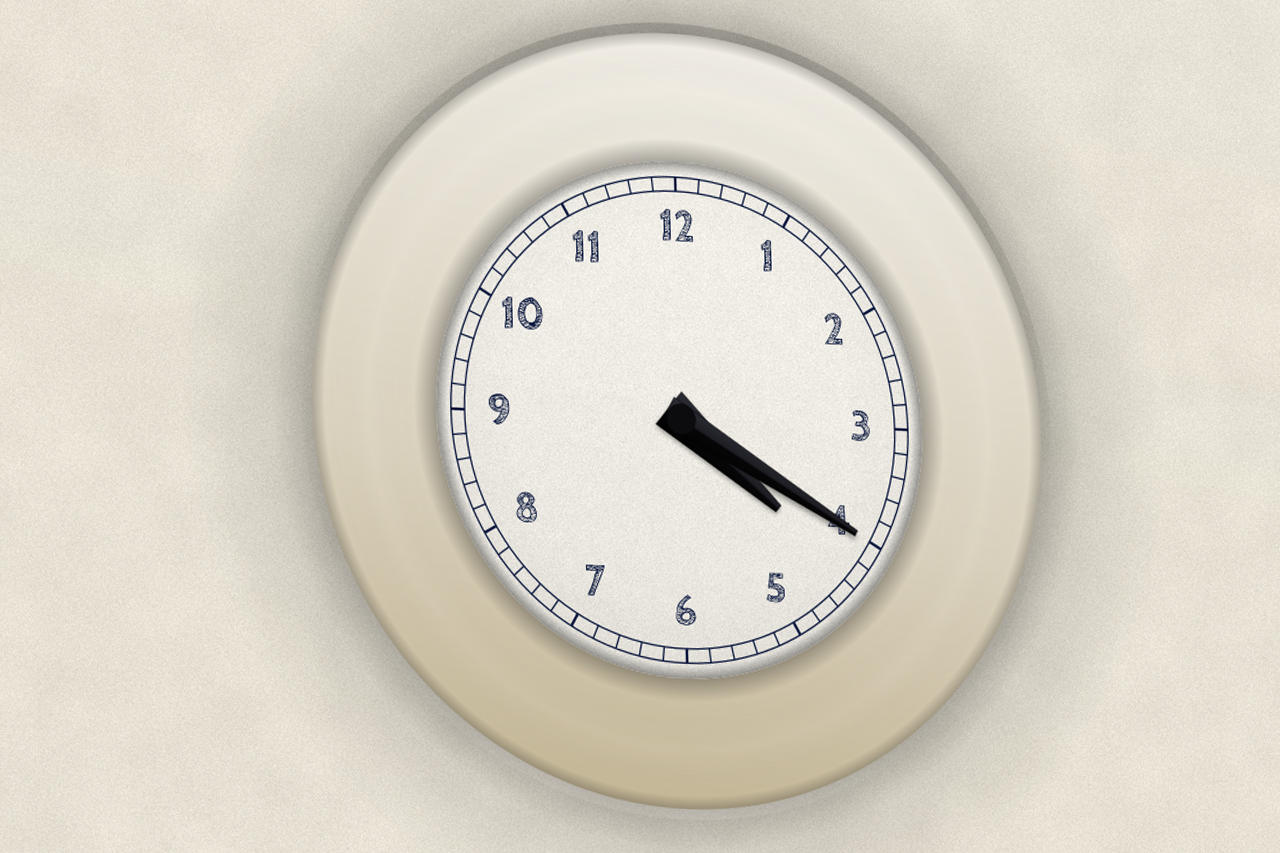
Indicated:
4.20
